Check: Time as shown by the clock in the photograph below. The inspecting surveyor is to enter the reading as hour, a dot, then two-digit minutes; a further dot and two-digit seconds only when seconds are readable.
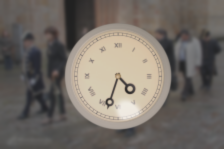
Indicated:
4.33
